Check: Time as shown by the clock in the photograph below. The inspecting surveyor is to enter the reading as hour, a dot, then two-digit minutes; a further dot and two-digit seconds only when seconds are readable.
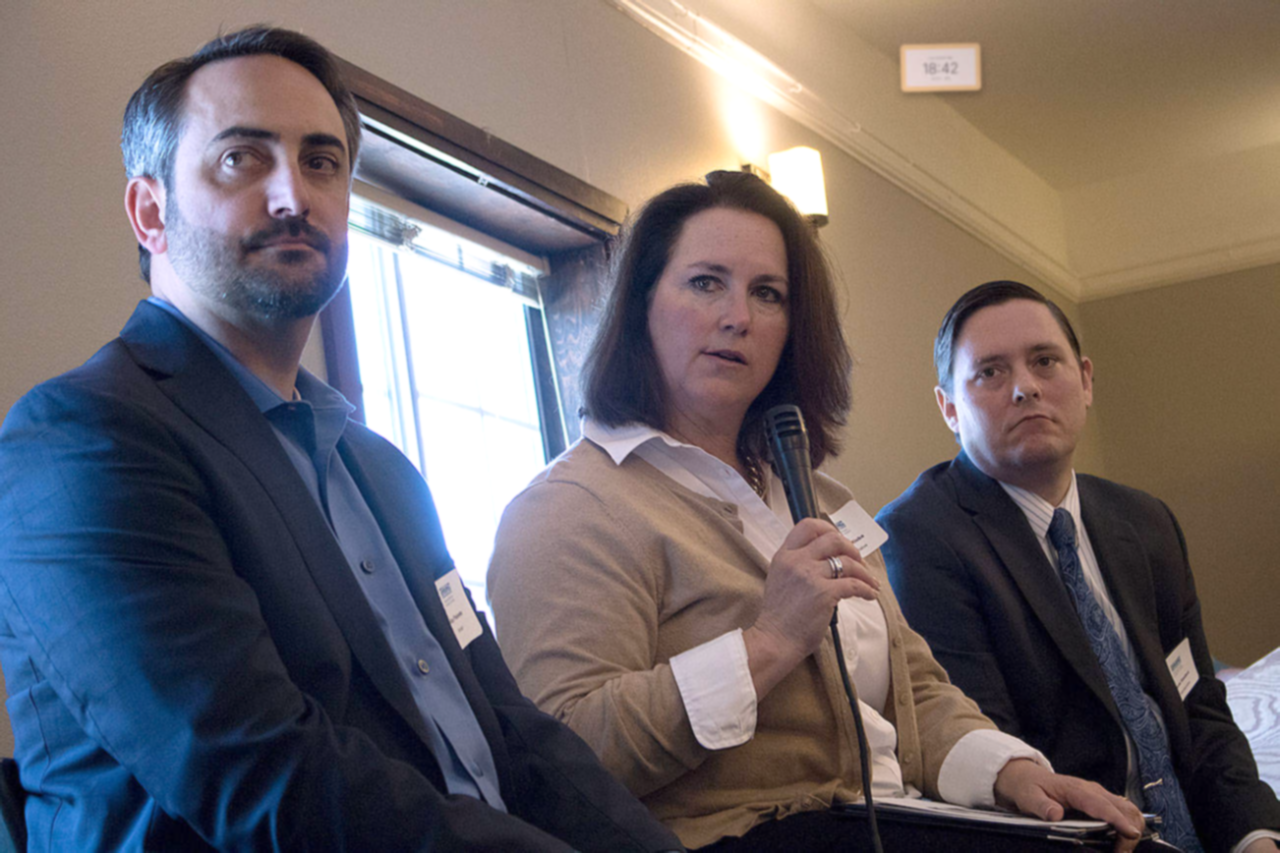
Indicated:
18.42
